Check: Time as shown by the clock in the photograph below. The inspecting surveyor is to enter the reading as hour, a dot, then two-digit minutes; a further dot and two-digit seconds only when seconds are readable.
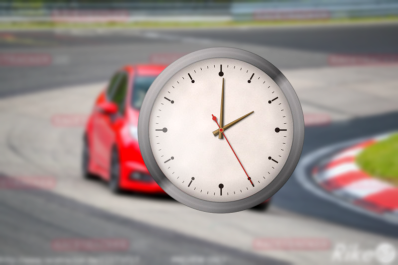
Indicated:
2.00.25
